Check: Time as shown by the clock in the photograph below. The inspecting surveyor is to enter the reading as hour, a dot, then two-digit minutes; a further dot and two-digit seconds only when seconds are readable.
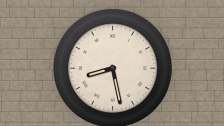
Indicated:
8.28
